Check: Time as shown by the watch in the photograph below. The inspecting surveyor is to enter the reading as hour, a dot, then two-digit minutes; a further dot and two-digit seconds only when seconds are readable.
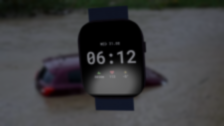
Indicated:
6.12
